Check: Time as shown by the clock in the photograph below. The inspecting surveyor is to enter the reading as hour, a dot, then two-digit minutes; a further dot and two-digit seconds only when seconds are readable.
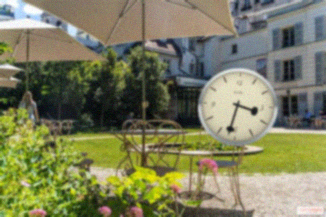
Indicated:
3.32
